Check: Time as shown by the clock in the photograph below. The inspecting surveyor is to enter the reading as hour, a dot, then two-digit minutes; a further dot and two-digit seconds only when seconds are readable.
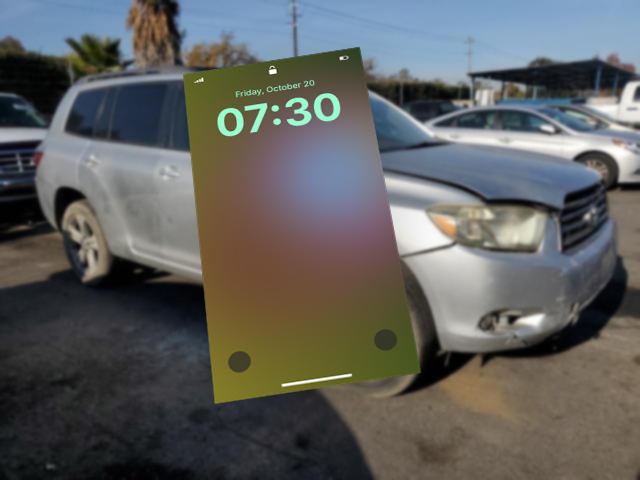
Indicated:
7.30
